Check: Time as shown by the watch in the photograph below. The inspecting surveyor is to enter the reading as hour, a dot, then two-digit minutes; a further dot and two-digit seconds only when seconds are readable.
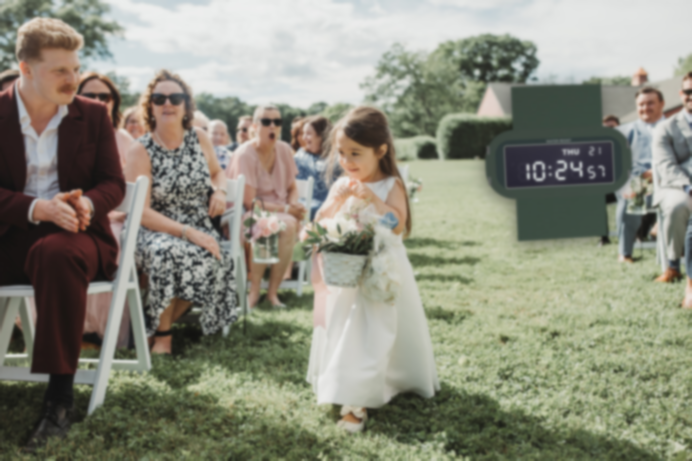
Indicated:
10.24.57
